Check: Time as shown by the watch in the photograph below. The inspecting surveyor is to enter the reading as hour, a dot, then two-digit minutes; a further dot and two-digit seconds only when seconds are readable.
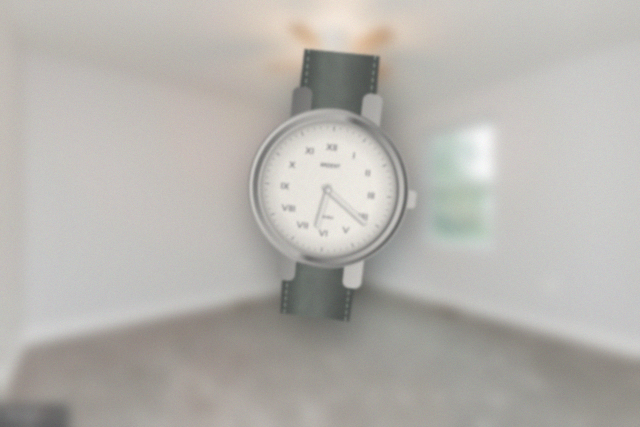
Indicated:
6.21
